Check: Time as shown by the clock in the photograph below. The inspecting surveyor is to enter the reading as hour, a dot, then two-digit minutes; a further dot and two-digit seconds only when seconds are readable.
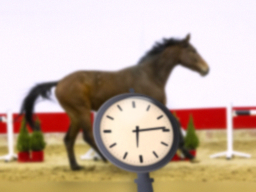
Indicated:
6.14
